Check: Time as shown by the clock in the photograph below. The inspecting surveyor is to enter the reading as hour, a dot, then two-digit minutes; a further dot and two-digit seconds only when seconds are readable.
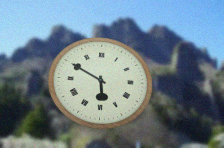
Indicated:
5.50
